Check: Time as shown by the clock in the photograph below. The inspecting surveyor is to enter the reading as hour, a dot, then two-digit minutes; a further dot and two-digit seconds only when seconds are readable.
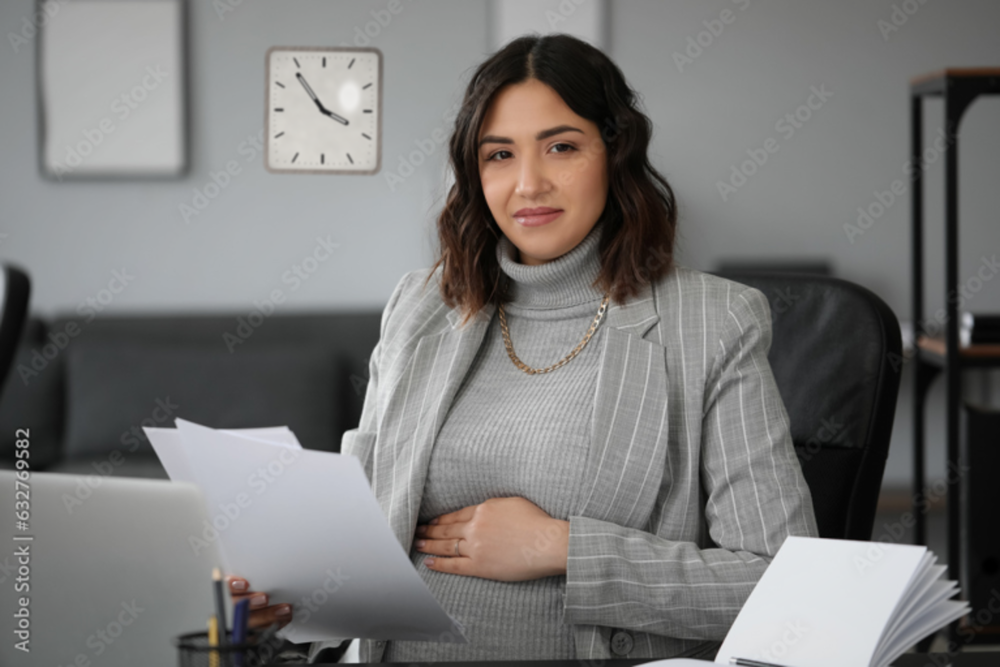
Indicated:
3.54
